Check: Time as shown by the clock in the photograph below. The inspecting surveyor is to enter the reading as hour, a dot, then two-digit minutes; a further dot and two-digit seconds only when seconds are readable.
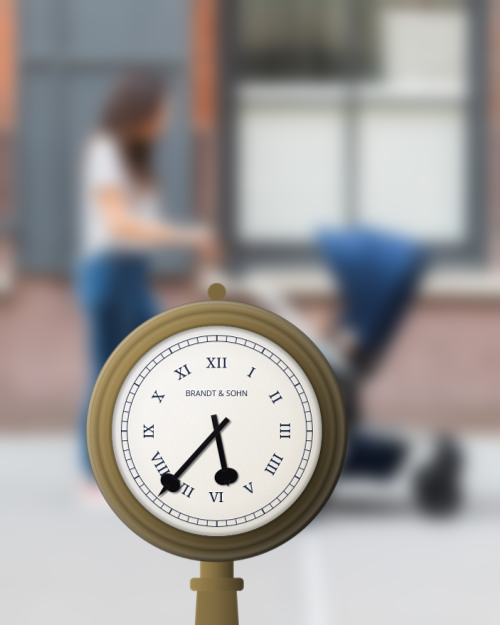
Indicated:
5.37
